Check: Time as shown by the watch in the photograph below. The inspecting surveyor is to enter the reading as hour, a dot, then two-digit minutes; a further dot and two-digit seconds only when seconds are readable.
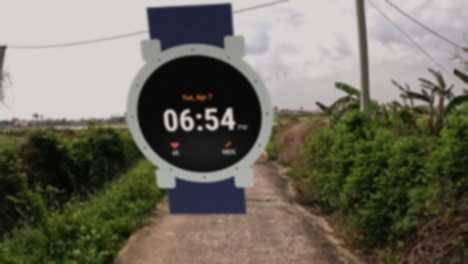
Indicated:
6.54
